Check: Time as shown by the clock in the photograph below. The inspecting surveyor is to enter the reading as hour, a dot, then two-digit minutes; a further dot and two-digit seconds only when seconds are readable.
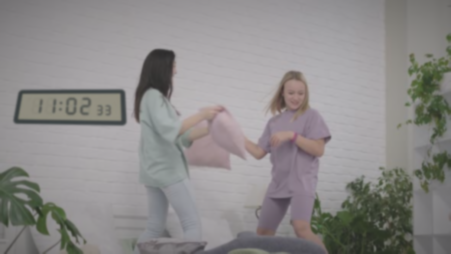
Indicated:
11.02
